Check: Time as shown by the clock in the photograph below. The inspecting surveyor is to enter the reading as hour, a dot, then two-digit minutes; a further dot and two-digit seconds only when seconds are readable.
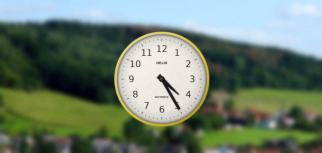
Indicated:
4.25
